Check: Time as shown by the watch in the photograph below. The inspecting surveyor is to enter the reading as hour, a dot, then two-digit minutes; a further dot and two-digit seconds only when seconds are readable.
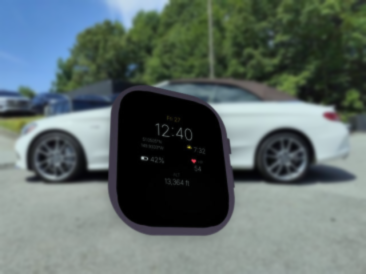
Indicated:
12.40
